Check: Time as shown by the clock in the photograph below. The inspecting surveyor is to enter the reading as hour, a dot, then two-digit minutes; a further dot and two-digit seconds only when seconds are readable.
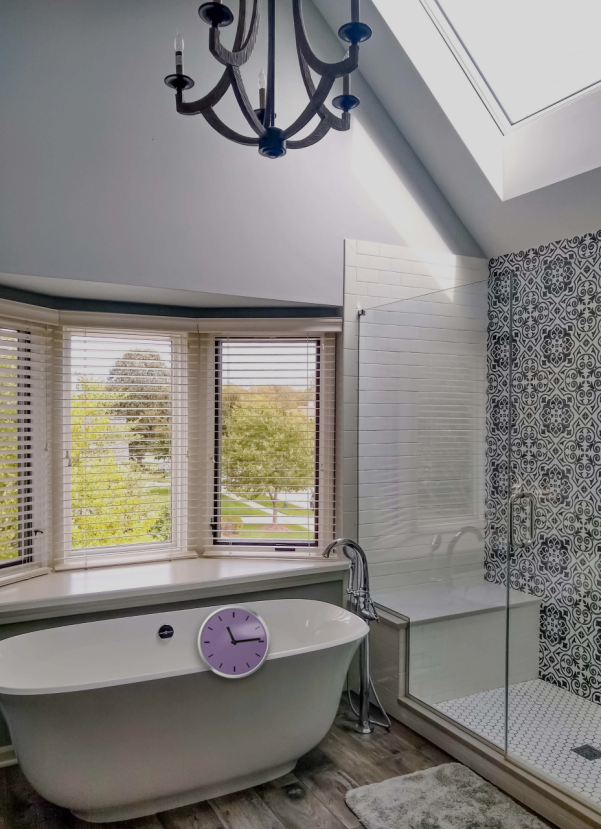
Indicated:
11.14
